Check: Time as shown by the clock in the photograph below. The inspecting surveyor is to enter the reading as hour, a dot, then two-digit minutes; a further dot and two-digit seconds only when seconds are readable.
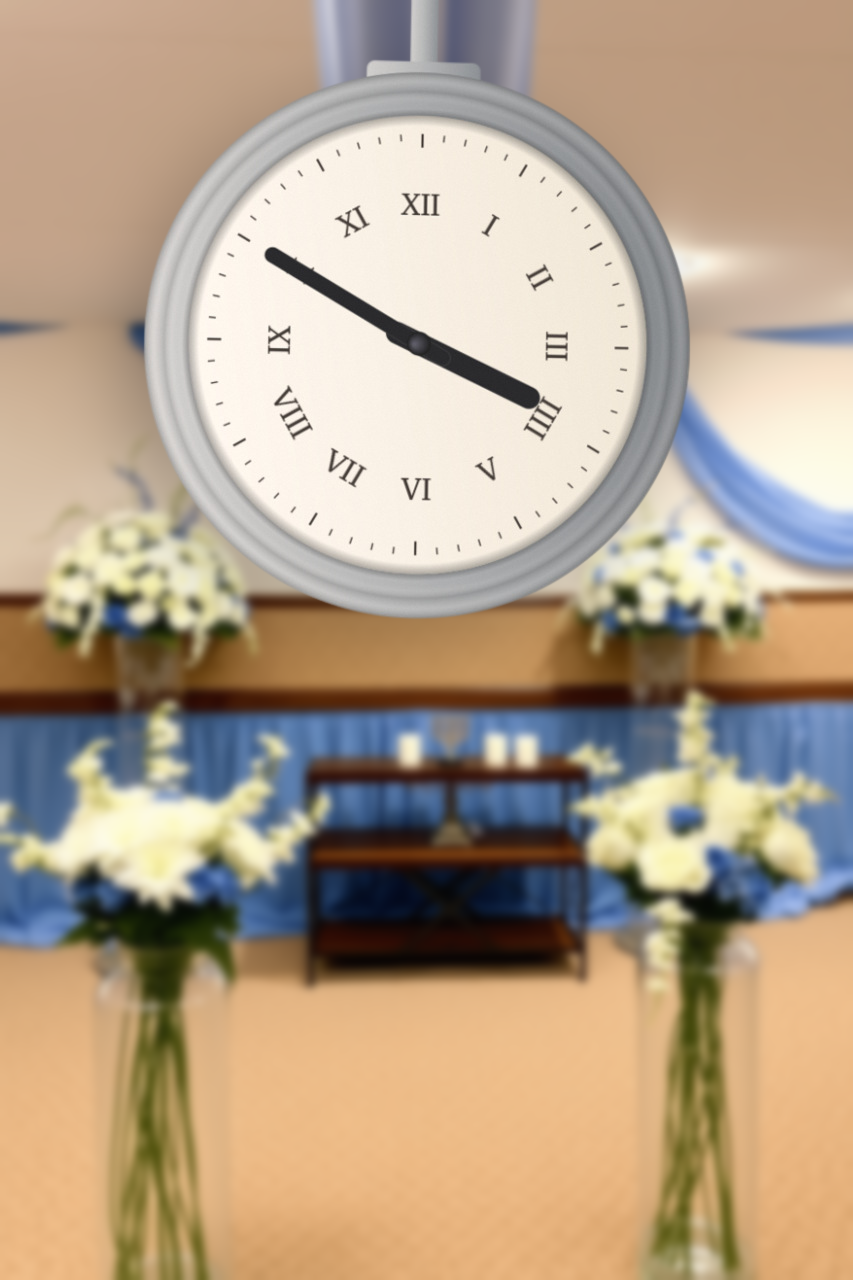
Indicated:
3.50
